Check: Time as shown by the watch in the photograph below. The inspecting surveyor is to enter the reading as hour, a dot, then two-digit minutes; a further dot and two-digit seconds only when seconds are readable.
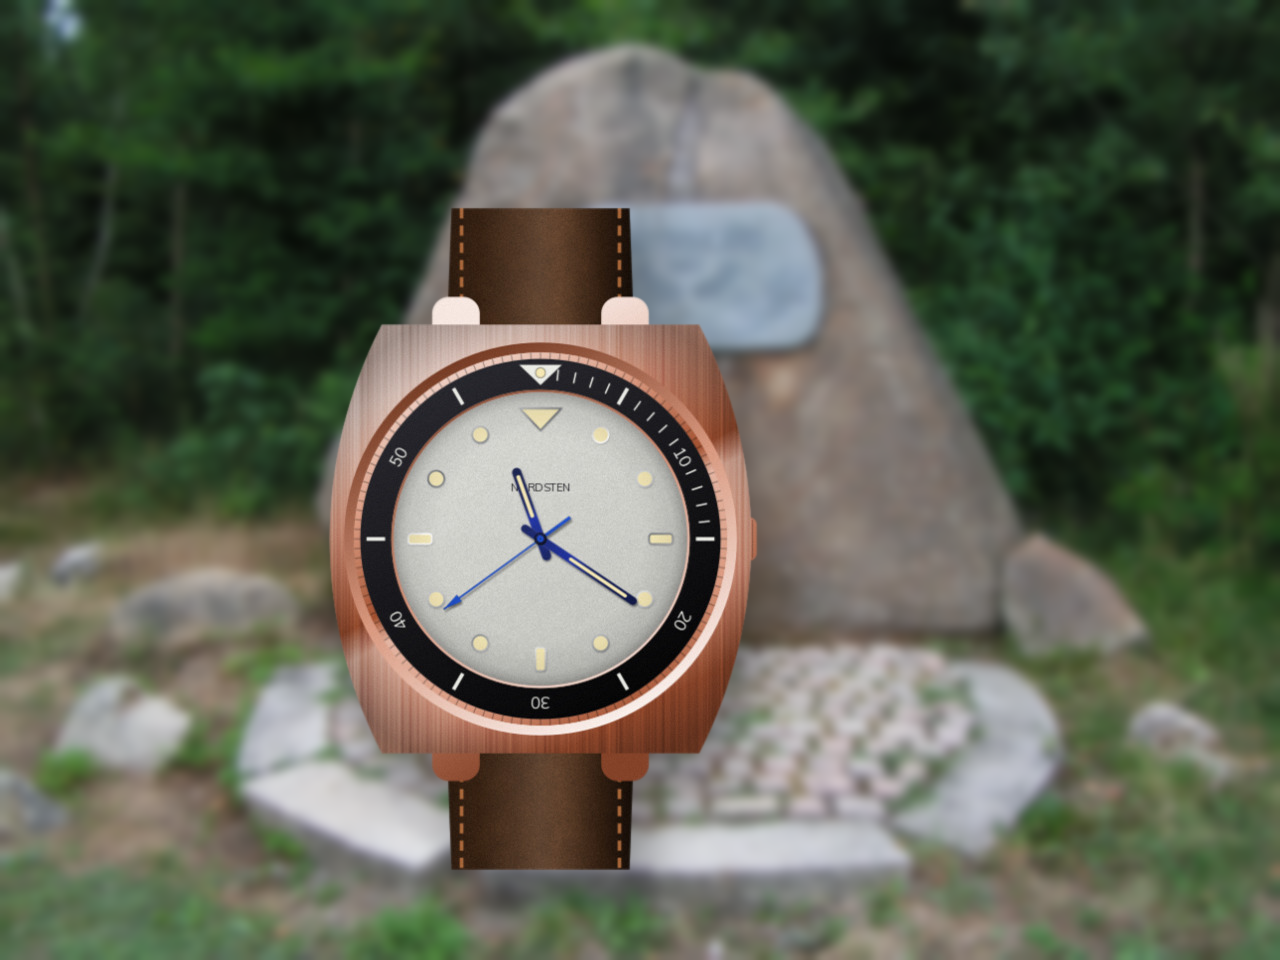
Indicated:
11.20.39
